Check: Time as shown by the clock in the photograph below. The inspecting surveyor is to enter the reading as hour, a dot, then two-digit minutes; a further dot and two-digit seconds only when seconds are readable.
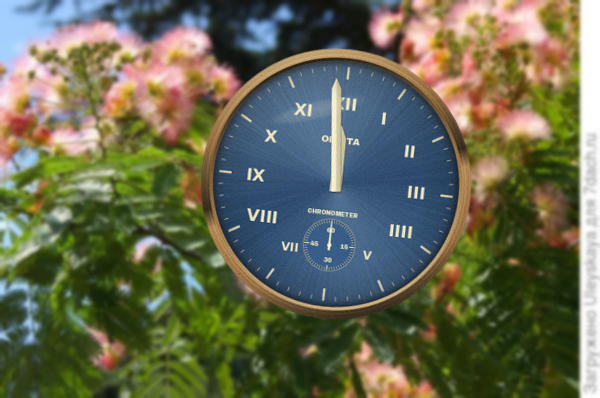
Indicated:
11.59
